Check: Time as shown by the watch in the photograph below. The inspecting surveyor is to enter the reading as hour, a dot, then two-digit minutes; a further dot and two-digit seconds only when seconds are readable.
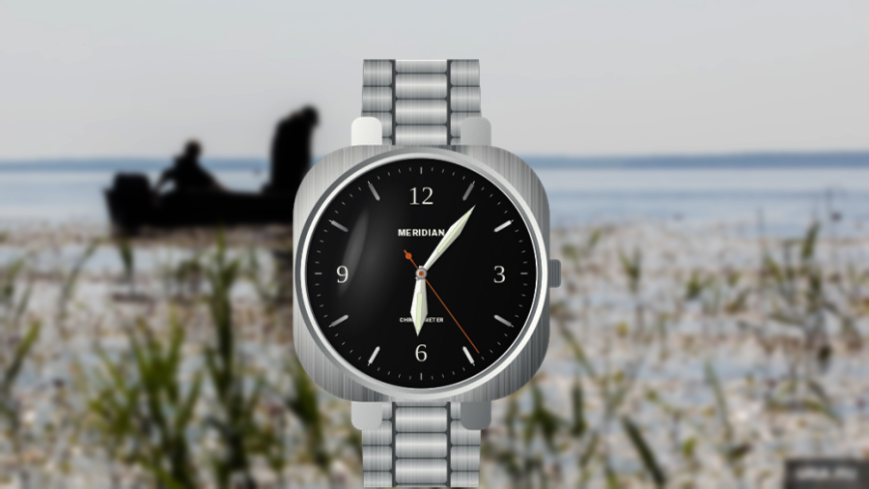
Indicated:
6.06.24
